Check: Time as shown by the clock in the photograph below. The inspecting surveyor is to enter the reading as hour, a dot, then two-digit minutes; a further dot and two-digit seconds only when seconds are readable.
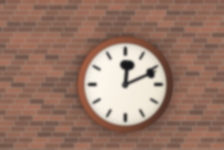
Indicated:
12.11
